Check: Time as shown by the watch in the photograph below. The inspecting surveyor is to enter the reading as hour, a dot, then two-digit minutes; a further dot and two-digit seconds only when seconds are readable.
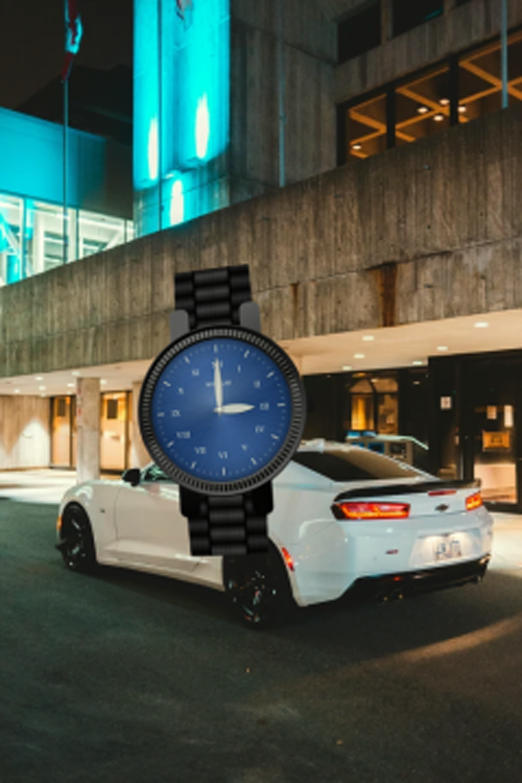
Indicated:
3.00
